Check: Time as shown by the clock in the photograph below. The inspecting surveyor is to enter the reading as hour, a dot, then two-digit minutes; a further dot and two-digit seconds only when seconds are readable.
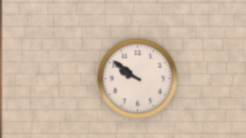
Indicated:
9.51
